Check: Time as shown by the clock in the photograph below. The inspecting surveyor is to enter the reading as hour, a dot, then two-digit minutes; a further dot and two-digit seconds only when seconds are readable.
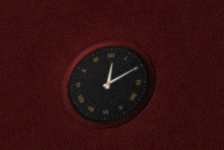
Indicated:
12.10
